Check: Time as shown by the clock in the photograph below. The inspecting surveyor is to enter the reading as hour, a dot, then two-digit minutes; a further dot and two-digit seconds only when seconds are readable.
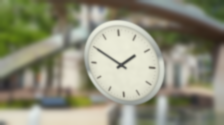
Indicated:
1.50
